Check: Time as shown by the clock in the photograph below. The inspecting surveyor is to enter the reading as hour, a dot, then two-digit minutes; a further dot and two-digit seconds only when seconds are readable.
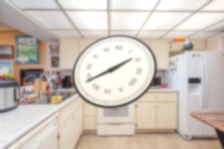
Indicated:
1.39
